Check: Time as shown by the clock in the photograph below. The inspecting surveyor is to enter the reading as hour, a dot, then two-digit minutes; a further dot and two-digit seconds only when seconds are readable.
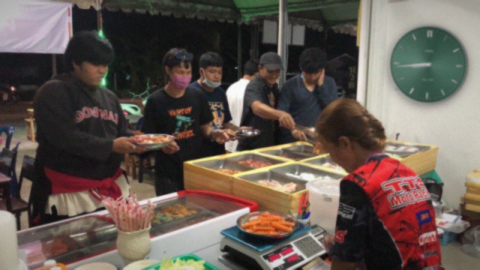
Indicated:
8.44
